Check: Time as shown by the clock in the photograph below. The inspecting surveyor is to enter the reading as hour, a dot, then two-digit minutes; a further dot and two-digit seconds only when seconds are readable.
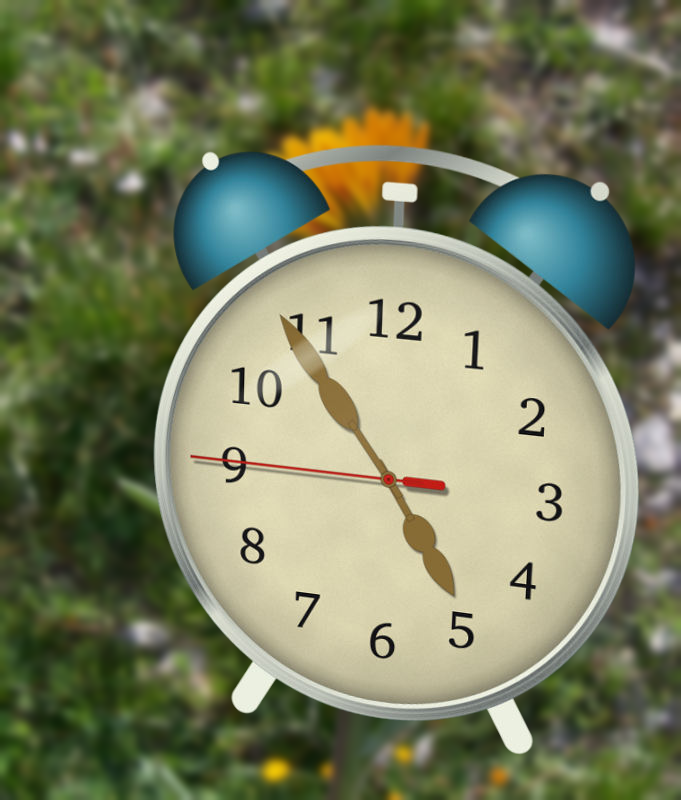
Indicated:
4.53.45
